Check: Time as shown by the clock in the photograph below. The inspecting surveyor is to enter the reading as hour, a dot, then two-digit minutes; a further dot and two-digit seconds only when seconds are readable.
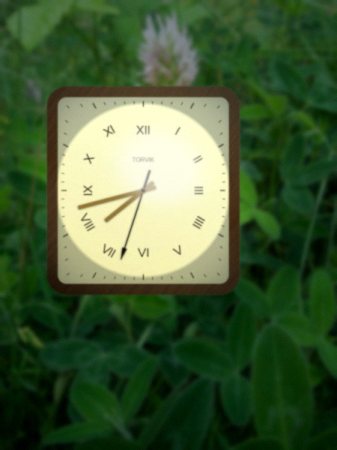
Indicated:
7.42.33
